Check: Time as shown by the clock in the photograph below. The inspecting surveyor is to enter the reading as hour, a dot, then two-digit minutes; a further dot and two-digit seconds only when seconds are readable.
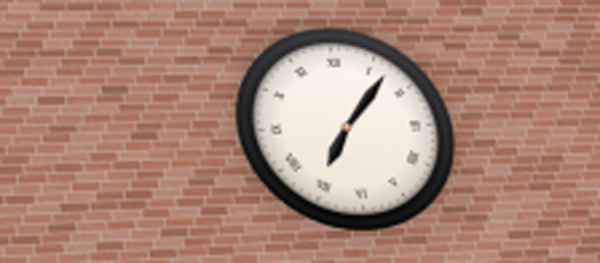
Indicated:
7.07
